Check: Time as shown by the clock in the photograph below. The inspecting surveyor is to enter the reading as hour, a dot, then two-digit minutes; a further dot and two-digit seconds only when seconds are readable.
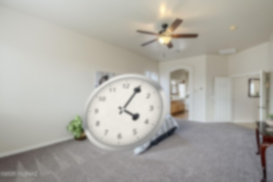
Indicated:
4.05
